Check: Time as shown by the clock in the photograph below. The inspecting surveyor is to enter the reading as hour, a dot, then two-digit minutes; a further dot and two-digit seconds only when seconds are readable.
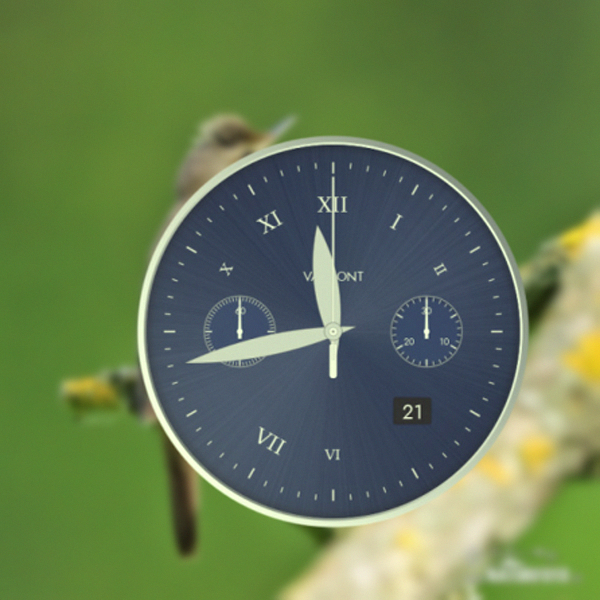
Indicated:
11.43
